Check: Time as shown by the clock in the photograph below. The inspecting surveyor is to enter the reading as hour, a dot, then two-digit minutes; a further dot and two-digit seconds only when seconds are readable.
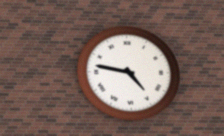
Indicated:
4.47
